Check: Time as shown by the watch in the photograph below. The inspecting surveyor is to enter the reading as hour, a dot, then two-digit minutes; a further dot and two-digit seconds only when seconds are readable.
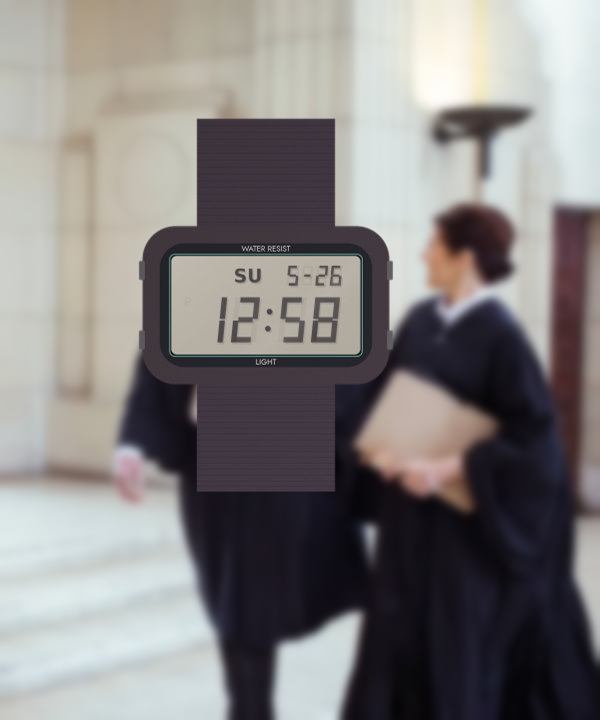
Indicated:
12.58
